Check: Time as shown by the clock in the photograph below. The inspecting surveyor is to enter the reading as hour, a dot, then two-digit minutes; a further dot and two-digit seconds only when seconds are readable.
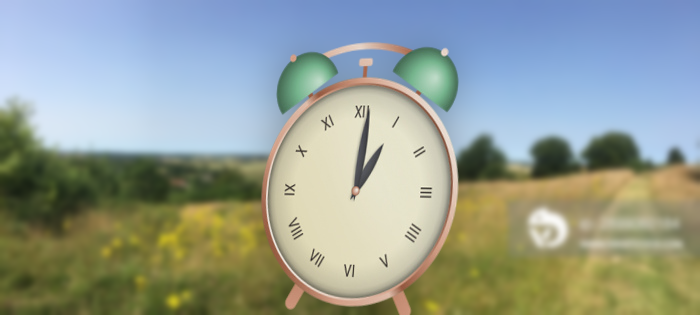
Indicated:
1.01
